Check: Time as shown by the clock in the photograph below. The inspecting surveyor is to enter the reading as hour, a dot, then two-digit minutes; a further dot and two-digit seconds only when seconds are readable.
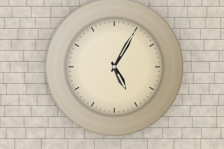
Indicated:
5.05
